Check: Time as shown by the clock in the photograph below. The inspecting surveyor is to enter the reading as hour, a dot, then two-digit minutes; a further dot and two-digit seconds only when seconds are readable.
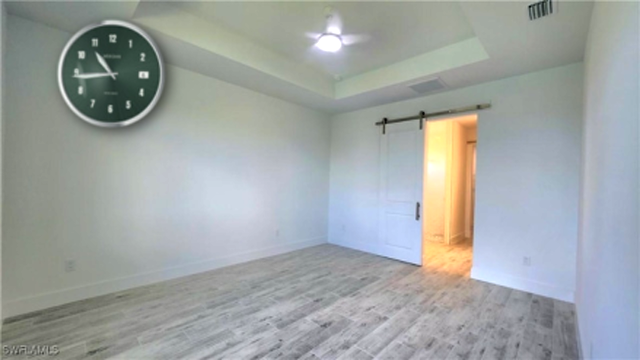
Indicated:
10.44
